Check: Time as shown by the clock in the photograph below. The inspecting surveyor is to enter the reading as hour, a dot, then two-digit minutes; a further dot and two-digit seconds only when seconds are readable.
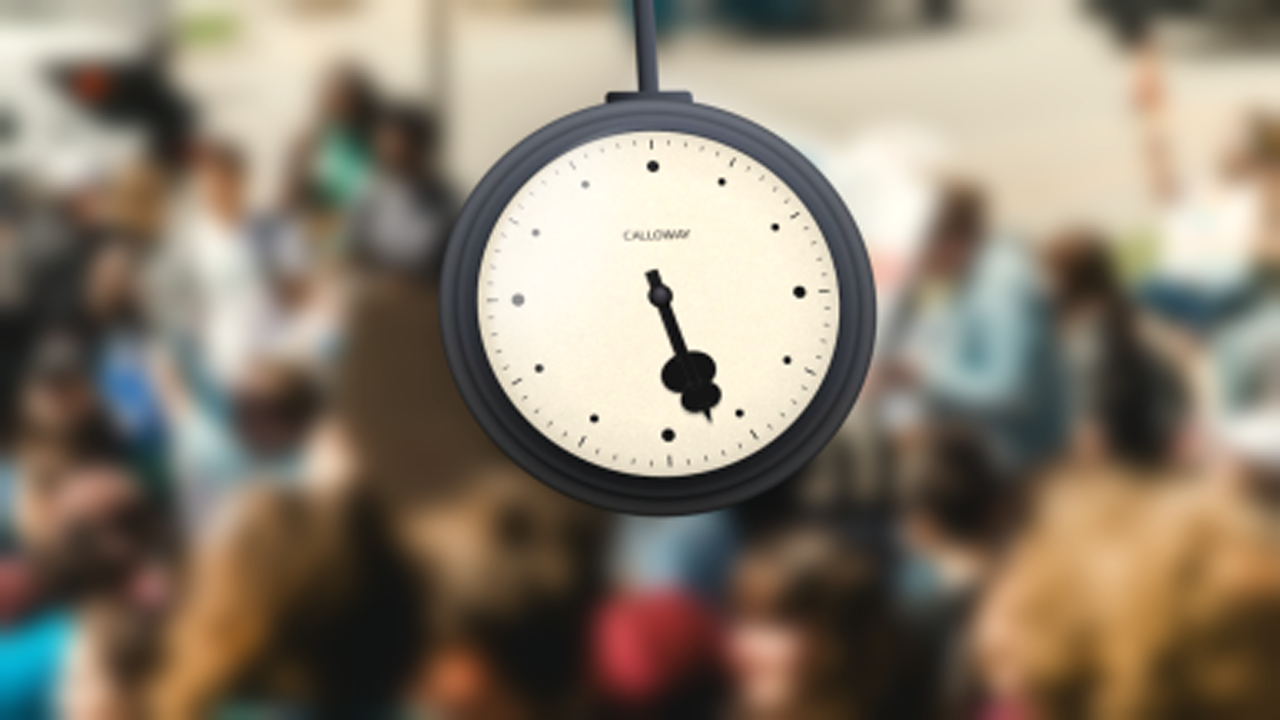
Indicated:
5.27
